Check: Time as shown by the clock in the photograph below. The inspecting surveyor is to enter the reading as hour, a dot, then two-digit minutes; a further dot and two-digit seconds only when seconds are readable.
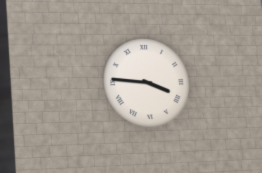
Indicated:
3.46
